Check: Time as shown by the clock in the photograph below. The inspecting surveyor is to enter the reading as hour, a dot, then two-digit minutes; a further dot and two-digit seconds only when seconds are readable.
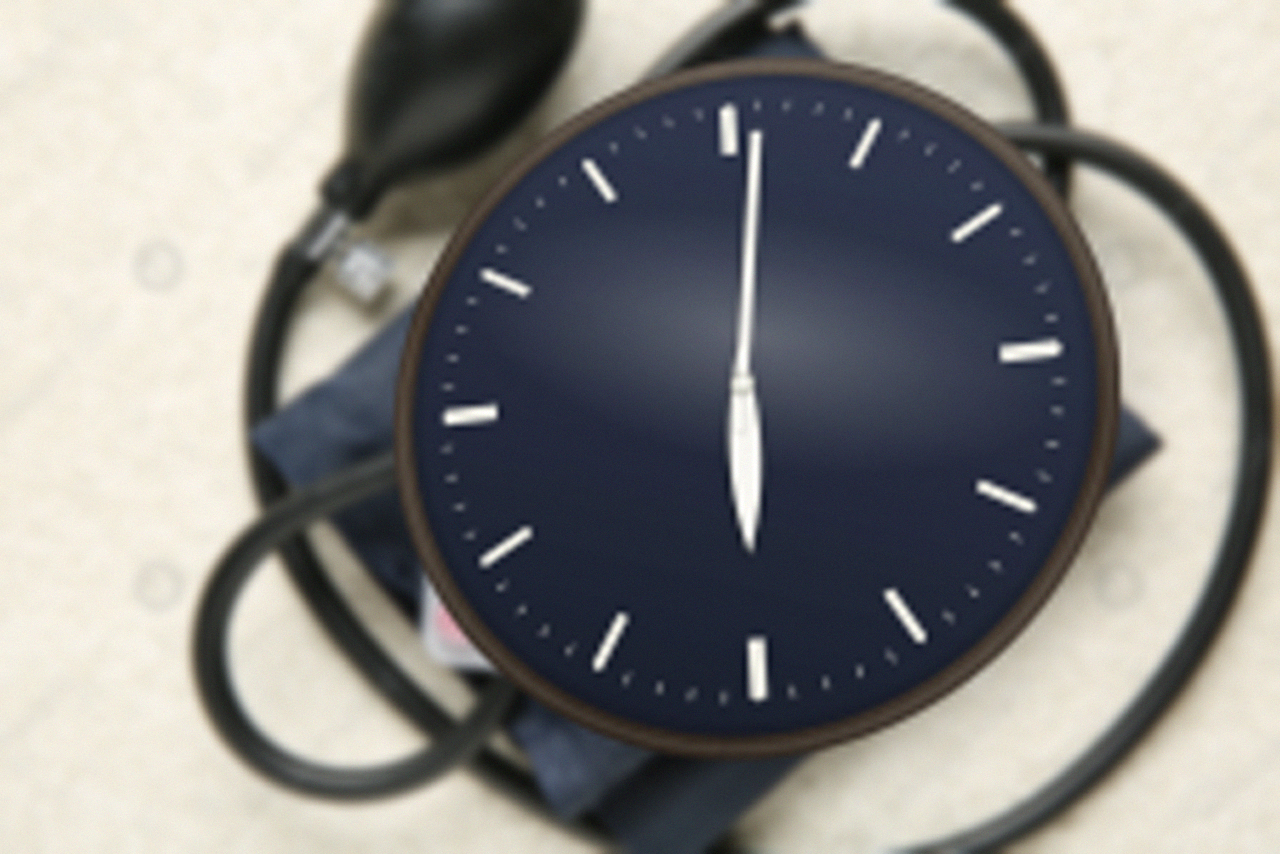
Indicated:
6.01
